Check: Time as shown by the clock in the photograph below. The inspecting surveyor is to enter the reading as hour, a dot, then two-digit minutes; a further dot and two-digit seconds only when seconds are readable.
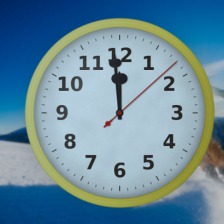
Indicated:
11.59.08
